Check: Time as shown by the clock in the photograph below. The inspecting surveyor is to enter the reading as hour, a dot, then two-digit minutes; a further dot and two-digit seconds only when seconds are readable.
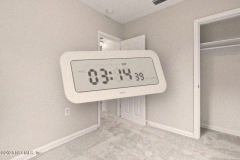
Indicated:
3.14.39
